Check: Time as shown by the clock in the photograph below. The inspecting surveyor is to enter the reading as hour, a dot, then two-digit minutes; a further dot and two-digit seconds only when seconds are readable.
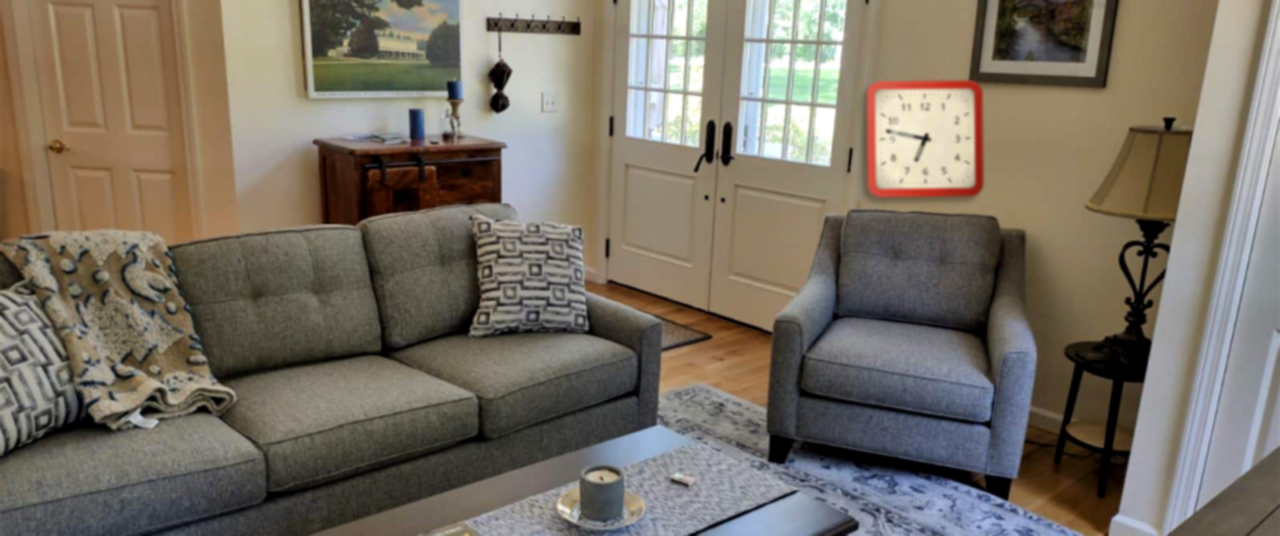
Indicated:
6.47
